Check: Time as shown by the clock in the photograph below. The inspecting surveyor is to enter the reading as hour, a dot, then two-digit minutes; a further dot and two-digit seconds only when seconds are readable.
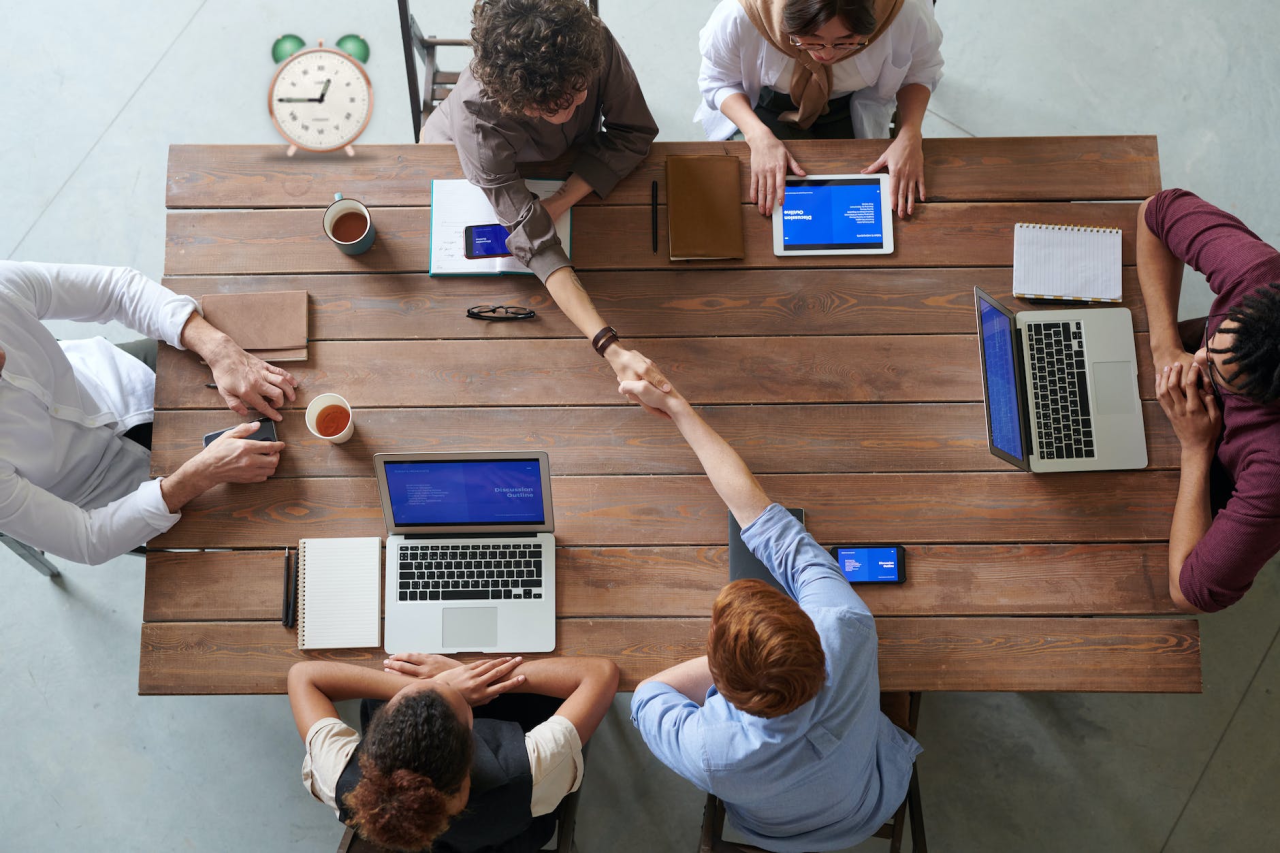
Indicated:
12.45
